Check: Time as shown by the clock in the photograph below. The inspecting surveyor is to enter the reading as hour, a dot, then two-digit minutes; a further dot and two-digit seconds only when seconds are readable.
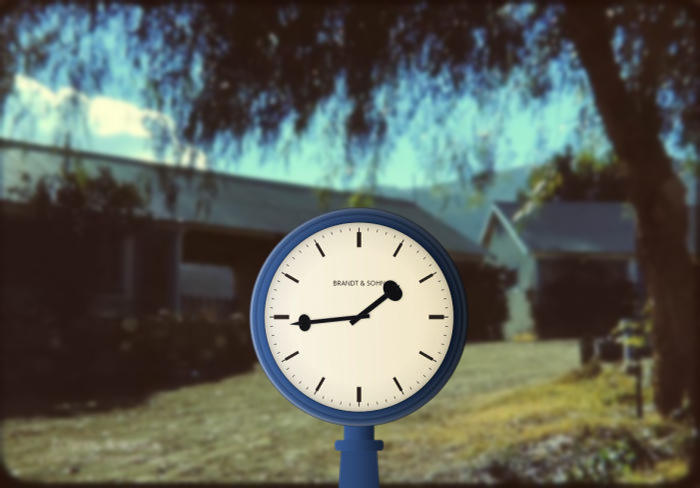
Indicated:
1.44
